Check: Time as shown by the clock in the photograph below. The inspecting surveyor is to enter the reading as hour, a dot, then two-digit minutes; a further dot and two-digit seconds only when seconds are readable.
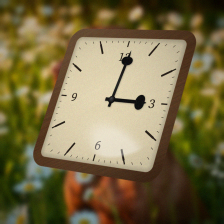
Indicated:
3.01
